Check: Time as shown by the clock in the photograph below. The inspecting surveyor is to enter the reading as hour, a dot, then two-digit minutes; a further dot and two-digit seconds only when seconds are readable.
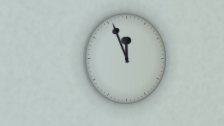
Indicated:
11.56
